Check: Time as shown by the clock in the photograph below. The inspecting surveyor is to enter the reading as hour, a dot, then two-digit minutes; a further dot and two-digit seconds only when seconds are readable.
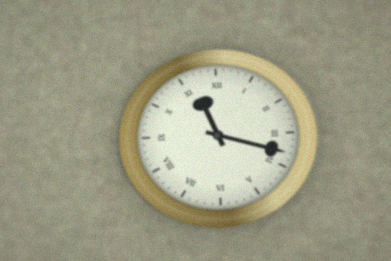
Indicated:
11.18
